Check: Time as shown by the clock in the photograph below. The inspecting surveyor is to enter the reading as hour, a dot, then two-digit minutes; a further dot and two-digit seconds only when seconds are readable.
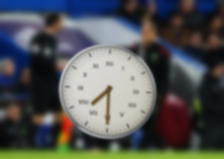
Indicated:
7.30
